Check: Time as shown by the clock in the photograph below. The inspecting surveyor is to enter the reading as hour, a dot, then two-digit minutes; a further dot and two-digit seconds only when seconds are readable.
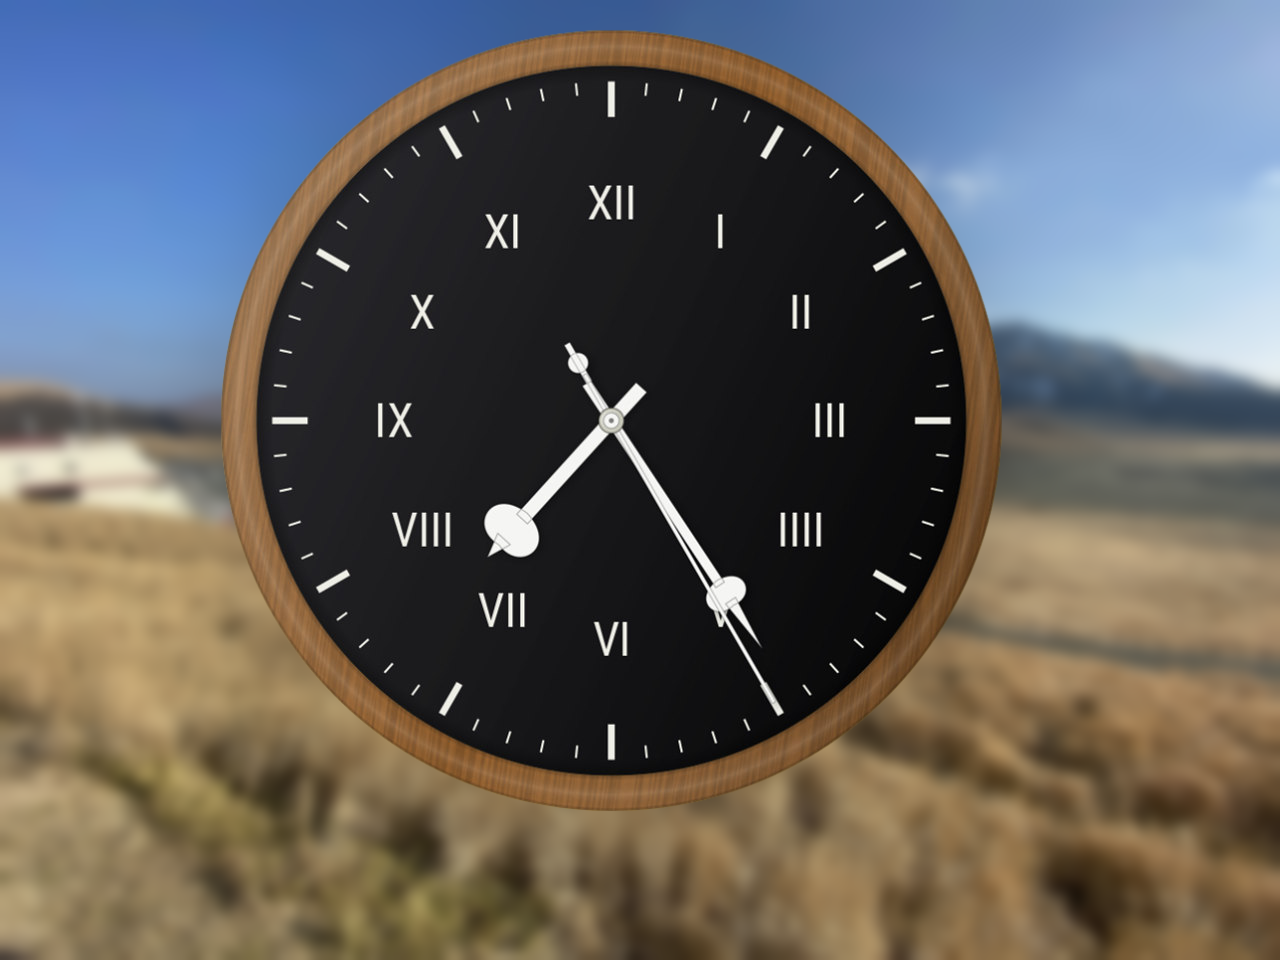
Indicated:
7.24.25
